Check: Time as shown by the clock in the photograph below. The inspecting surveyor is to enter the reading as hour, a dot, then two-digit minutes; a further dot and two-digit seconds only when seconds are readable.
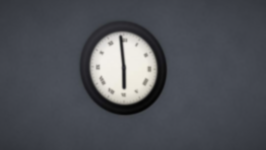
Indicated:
5.59
